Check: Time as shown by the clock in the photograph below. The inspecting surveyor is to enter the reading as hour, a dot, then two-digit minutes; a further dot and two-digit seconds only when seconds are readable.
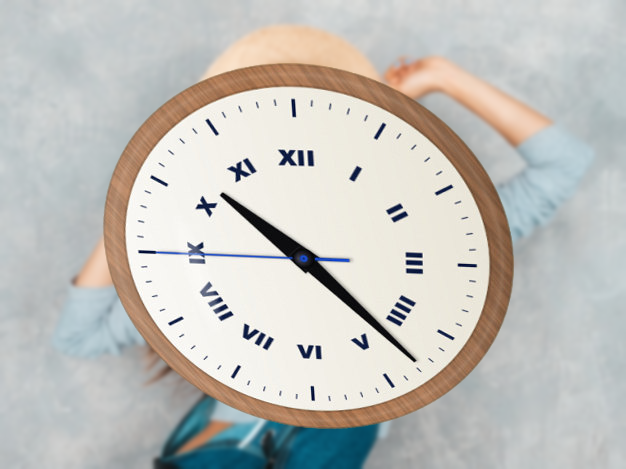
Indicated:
10.22.45
